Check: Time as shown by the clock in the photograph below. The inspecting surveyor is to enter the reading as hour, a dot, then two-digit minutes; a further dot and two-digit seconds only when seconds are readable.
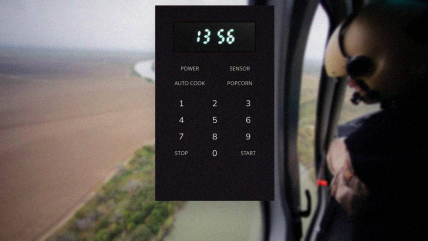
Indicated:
13.56
